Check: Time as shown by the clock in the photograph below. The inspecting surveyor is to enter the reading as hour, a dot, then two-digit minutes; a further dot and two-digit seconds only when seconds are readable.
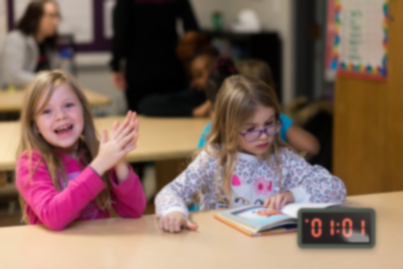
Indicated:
1.01
